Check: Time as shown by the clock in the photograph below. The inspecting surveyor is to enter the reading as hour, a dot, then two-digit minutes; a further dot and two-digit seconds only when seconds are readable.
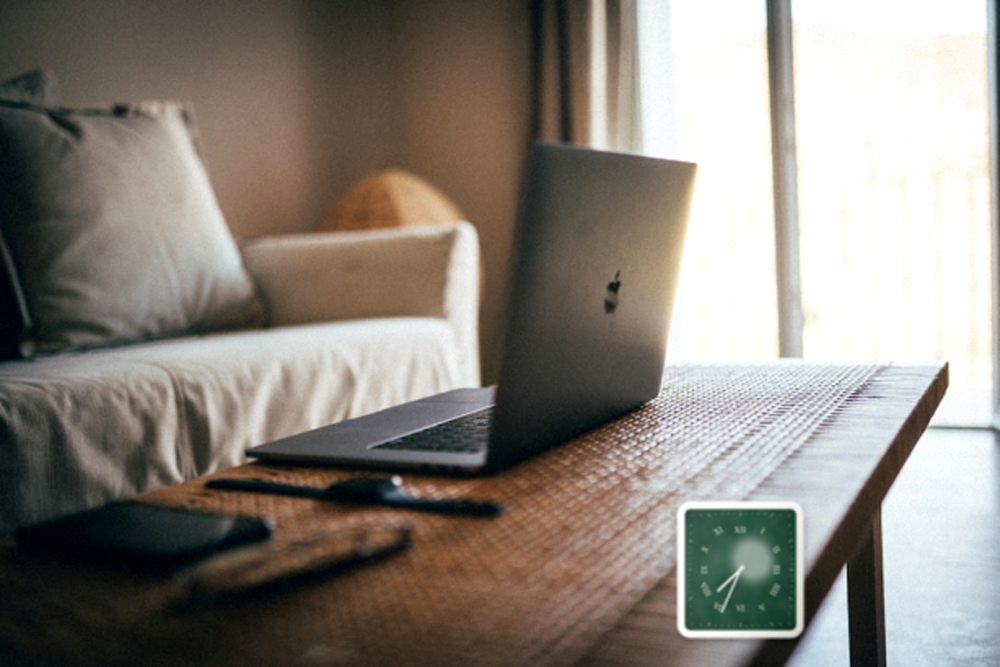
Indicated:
7.34
